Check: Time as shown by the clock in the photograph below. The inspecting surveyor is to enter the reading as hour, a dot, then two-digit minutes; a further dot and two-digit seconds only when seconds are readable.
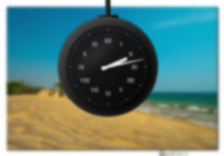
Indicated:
2.13
